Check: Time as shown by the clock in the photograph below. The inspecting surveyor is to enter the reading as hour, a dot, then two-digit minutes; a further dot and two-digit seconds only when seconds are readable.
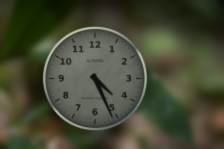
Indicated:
4.26
